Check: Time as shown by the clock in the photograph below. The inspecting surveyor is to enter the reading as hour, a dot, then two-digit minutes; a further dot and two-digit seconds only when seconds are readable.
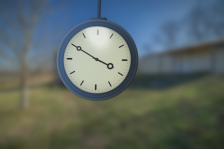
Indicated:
3.50
